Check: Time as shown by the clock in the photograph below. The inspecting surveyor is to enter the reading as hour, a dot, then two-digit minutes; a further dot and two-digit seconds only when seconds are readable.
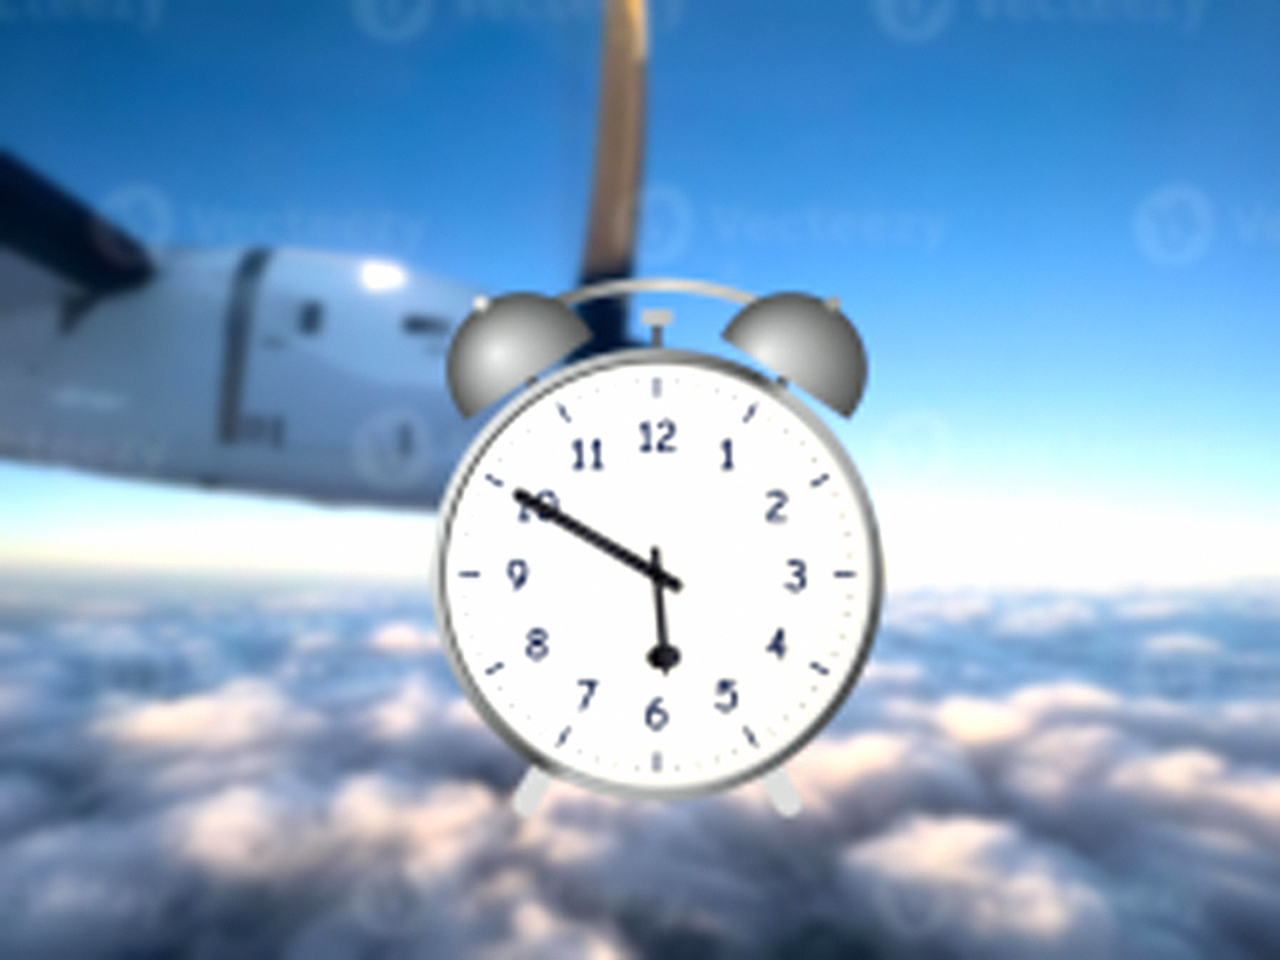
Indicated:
5.50
